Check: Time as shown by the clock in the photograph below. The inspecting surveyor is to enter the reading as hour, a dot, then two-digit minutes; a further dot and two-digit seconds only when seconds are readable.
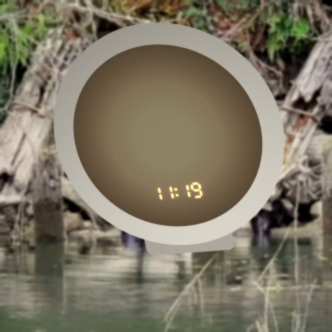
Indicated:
11.19
